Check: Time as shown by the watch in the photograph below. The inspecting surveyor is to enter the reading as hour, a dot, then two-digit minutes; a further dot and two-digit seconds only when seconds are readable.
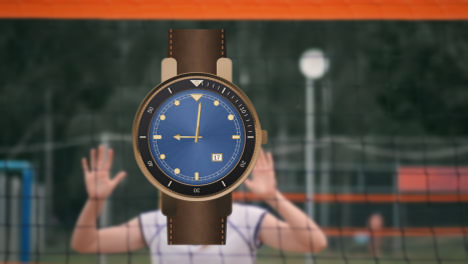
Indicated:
9.01
